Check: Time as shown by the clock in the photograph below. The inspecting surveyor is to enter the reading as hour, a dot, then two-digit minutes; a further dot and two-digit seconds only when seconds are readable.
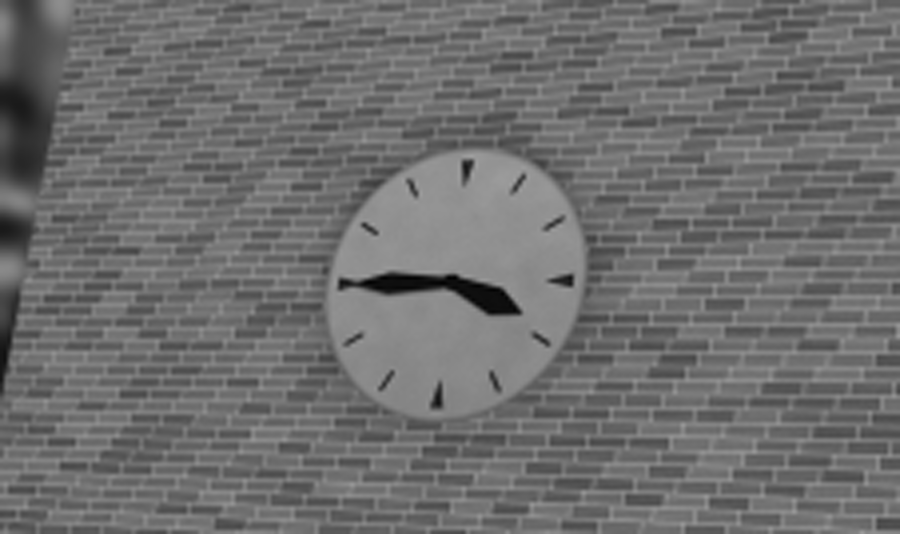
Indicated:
3.45
